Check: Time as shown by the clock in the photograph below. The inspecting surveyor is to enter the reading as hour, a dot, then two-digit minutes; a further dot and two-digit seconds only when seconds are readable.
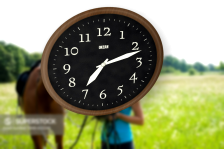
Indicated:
7.12
